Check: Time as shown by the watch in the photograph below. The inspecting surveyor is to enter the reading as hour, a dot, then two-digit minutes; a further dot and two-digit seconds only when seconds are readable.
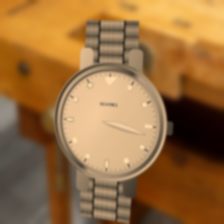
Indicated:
3.17
